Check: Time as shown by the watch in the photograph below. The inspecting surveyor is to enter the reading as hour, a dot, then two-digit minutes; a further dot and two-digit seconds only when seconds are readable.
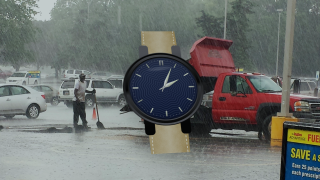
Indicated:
2.04
